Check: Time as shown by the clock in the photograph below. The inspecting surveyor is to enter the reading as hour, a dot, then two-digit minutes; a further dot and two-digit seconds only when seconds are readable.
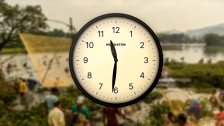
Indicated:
11.31
